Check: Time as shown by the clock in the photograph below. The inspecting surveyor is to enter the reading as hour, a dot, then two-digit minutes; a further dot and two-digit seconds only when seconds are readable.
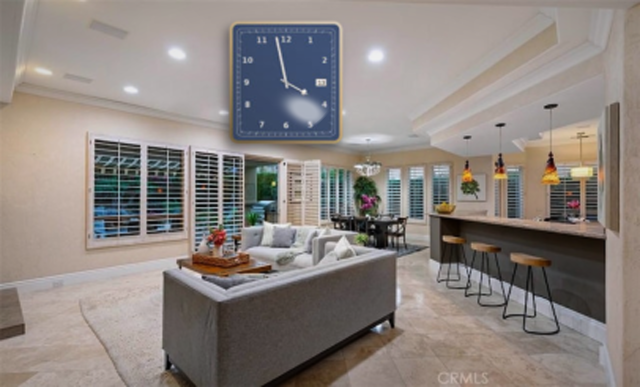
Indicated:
3.58
